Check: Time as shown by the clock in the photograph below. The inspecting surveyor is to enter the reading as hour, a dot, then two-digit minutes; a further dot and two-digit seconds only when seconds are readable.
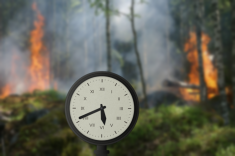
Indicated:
5.41
